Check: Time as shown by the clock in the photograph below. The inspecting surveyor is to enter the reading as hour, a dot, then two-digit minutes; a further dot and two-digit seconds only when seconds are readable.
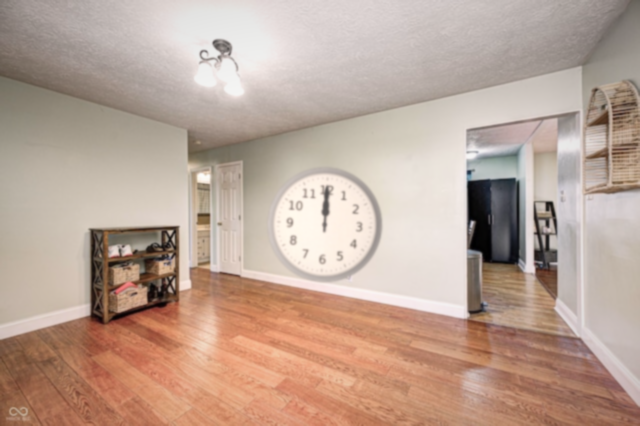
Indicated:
12.00
